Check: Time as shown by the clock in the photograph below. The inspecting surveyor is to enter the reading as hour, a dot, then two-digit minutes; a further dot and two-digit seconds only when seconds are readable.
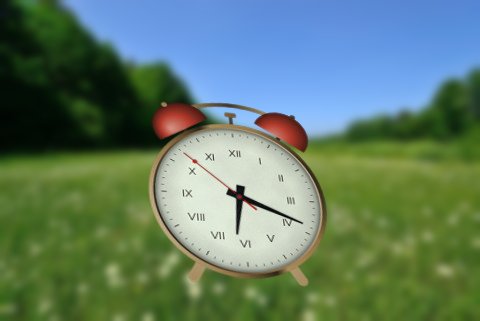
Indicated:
6.18.52
